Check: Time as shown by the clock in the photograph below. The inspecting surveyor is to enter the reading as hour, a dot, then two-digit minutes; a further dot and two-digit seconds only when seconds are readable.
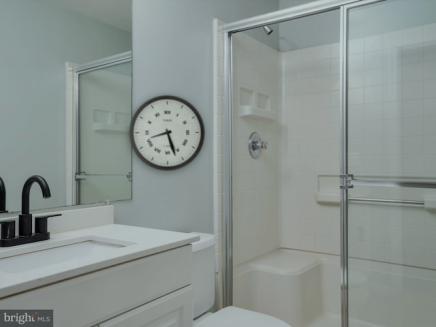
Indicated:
8.27
